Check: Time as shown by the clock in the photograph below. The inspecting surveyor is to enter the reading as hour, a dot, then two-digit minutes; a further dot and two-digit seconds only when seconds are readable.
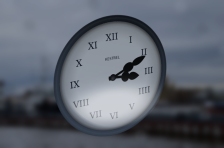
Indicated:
3.11
